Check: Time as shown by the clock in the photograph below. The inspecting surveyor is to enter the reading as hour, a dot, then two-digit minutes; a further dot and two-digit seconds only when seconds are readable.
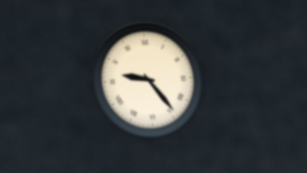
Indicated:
9.24
